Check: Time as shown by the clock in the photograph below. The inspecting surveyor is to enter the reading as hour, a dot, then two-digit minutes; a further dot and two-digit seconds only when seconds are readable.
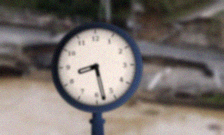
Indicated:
8.28
